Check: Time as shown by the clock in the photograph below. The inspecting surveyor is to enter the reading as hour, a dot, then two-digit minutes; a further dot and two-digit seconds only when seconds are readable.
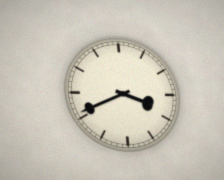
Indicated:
3.41
